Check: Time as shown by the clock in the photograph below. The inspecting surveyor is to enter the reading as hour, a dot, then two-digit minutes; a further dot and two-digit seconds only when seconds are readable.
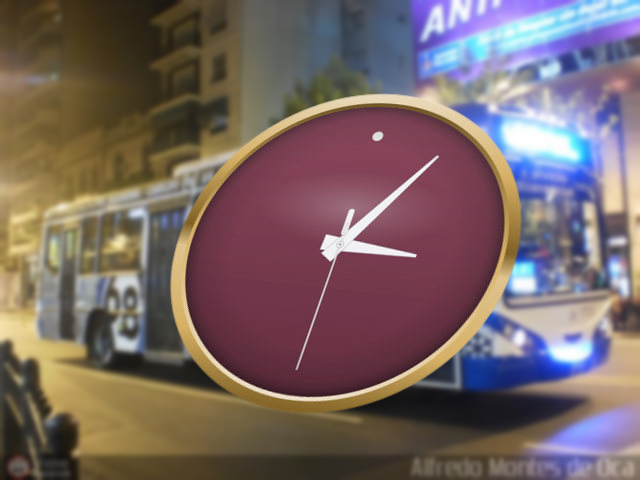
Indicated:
3.05.30
